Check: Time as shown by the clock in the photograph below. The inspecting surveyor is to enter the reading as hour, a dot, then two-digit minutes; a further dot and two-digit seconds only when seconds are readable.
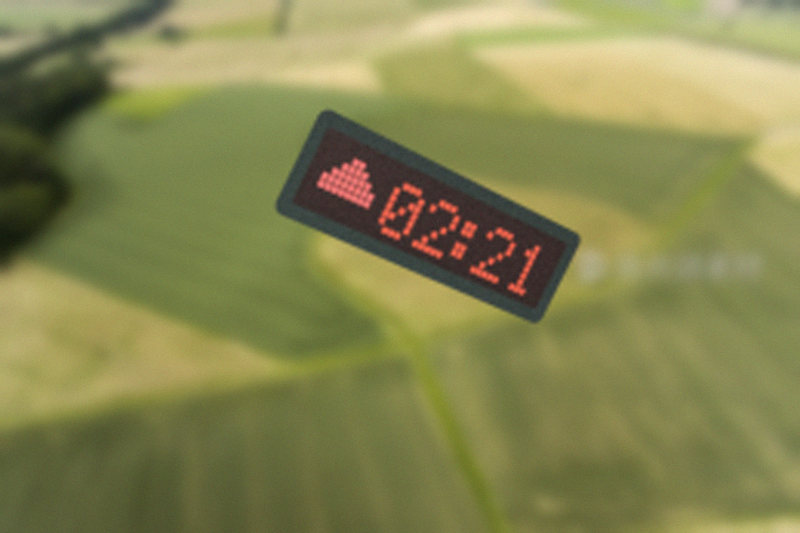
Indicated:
2.21
